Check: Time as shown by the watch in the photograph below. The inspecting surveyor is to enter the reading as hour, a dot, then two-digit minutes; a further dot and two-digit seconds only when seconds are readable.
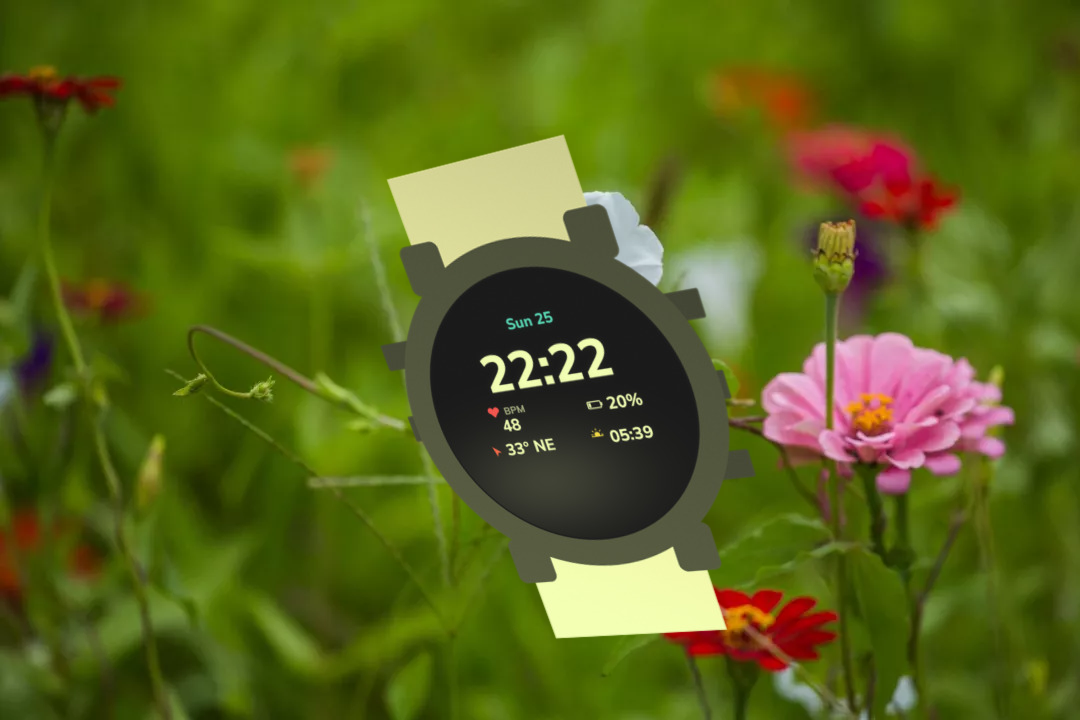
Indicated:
22.22
